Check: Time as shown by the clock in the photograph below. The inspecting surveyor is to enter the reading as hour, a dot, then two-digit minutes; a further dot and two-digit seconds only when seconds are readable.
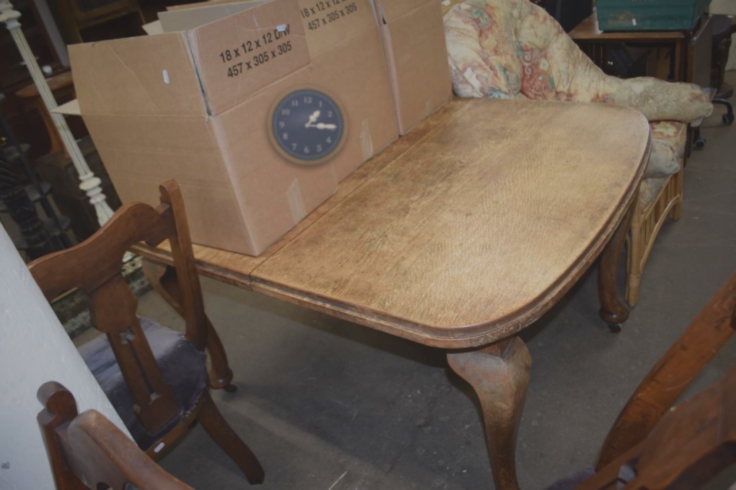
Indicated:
1.15
